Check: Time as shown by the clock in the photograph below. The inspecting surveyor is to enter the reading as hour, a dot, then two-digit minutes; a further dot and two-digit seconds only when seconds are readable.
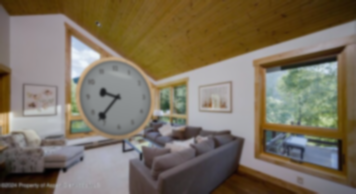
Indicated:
9.37
